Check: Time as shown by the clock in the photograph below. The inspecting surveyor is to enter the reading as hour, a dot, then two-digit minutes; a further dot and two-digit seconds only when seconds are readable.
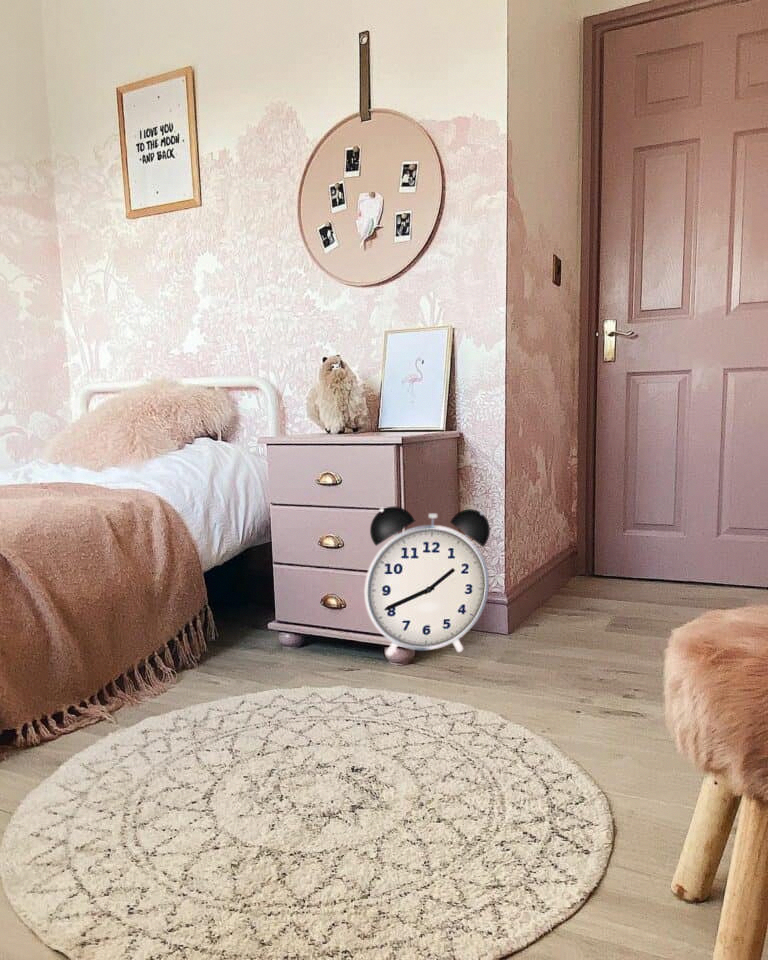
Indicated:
1.41
